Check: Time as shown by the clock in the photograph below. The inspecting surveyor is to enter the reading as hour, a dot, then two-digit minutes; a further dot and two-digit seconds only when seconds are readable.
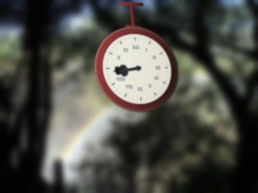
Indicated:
8.44
